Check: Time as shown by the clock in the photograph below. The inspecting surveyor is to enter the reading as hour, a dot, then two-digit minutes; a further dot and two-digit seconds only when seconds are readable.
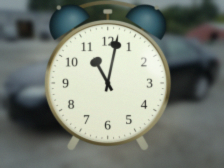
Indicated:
11.02
